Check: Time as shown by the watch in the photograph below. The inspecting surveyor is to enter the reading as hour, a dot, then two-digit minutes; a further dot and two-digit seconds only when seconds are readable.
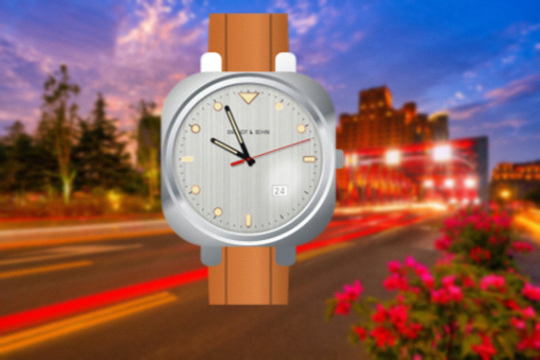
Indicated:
9.56.12
